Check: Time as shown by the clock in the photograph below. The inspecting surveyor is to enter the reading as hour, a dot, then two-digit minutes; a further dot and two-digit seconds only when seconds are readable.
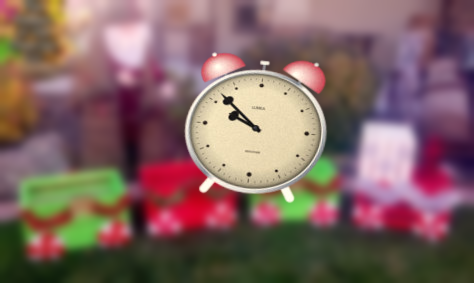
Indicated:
9.52
